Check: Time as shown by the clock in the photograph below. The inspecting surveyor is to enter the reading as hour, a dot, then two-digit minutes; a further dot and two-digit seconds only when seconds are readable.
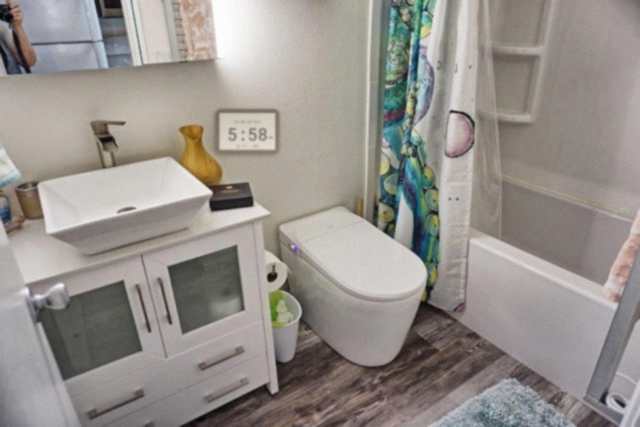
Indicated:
5.58
